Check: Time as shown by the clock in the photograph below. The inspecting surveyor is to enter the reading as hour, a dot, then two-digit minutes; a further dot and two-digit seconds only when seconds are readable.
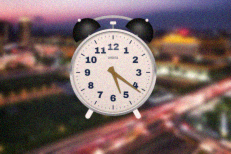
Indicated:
5.21
